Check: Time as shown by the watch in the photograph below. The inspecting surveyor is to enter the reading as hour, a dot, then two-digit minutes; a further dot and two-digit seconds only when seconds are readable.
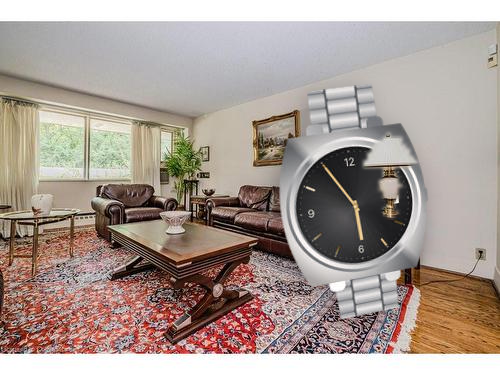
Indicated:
5.55
